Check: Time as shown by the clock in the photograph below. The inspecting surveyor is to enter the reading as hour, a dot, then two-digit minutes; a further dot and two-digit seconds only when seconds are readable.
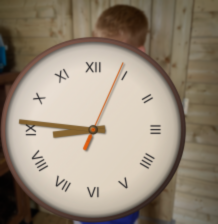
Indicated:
8.46.04
